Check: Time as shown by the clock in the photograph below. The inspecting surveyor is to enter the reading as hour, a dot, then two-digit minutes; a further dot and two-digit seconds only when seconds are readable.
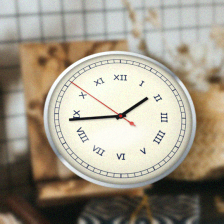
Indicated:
1.43.51
